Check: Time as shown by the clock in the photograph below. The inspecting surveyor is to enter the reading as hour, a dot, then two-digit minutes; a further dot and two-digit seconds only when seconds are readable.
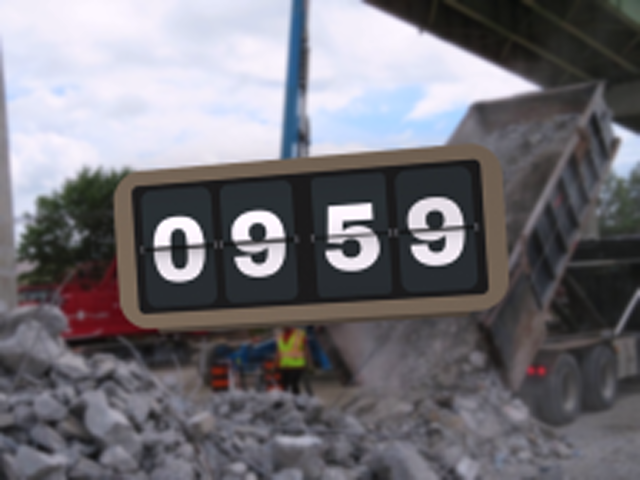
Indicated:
9.59
